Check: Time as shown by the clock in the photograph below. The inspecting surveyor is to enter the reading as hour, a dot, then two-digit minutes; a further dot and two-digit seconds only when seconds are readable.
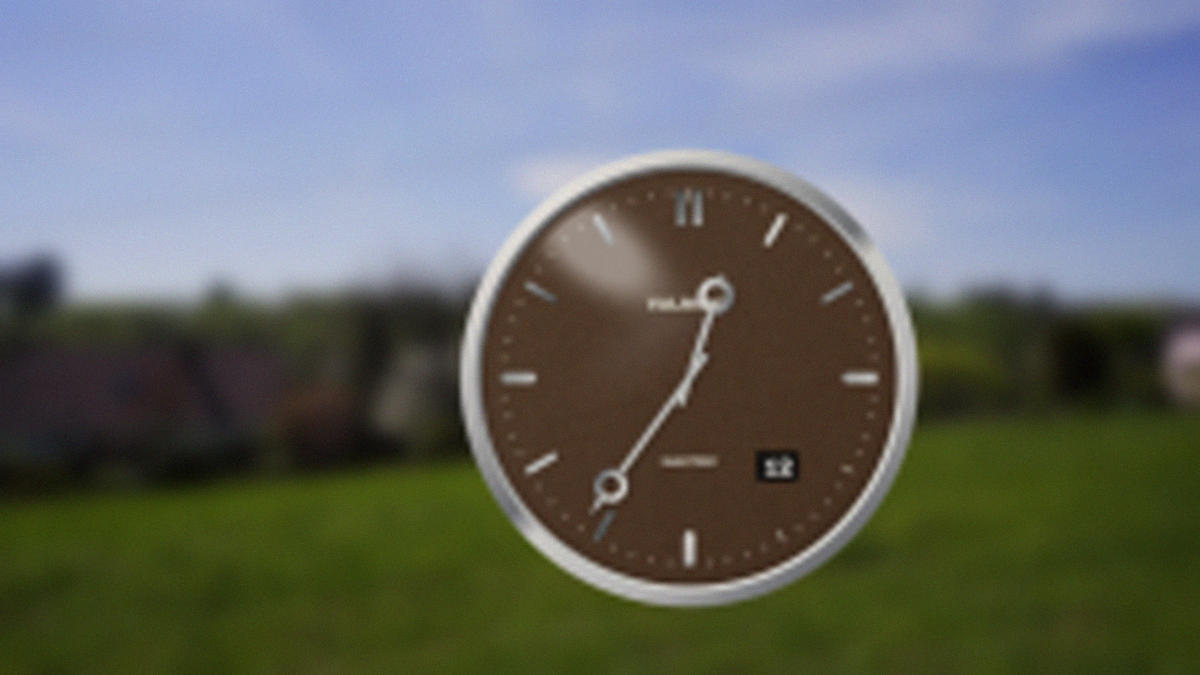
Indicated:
12.36
